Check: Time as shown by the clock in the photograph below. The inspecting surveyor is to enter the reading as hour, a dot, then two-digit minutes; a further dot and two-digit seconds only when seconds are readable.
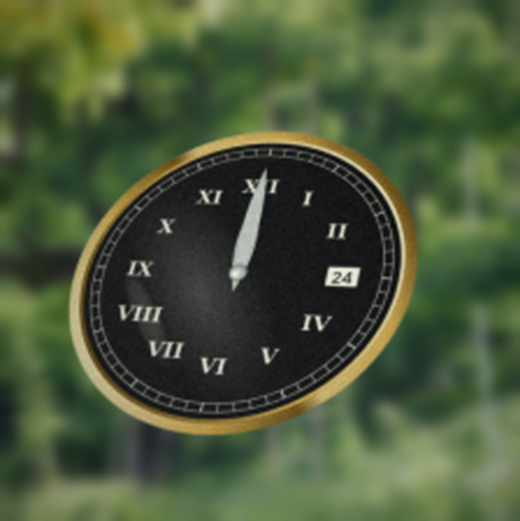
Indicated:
12.00
